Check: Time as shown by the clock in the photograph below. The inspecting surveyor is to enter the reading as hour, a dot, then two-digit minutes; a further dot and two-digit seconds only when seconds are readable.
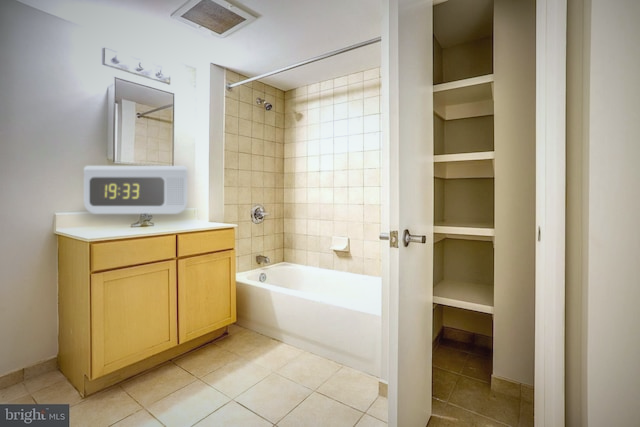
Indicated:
19.33
